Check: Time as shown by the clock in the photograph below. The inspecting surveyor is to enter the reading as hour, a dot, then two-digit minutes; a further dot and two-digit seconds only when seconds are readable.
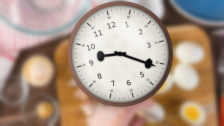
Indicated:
9.21
